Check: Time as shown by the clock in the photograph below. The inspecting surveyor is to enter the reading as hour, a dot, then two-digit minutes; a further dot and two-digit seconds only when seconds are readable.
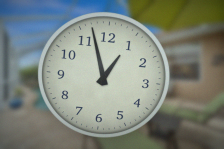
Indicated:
12.57
